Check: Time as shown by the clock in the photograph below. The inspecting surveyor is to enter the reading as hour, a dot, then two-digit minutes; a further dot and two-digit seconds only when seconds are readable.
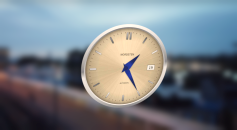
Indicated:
1.25
